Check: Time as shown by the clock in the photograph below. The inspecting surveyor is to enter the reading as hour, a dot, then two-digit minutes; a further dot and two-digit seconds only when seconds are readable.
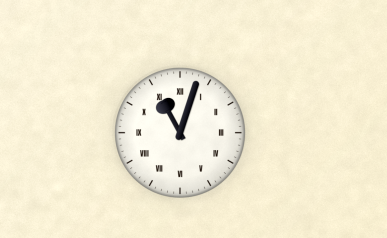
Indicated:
11.03
